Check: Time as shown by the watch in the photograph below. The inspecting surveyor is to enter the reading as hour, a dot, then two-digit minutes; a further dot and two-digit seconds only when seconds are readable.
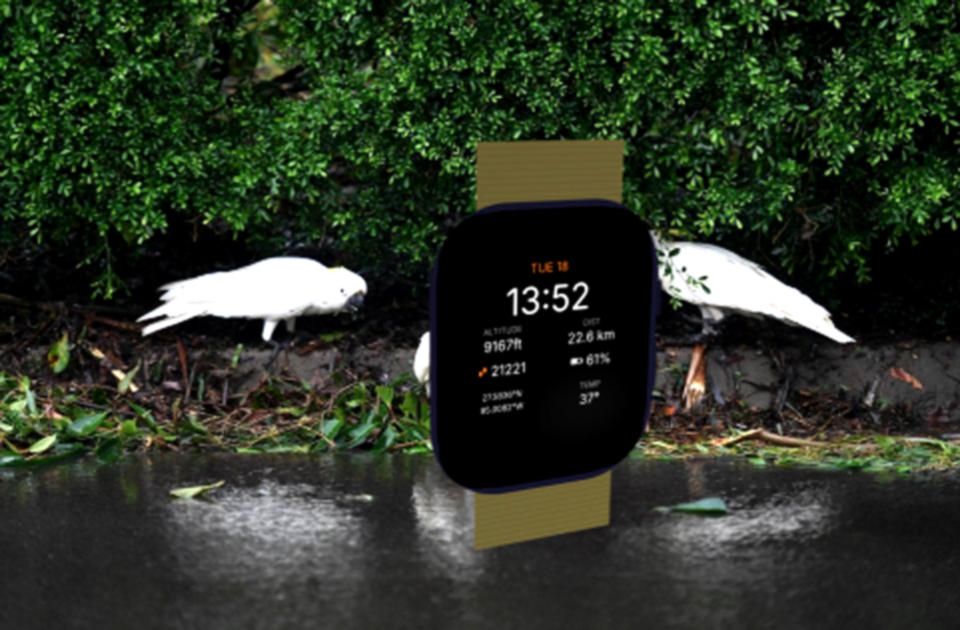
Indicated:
13.52
